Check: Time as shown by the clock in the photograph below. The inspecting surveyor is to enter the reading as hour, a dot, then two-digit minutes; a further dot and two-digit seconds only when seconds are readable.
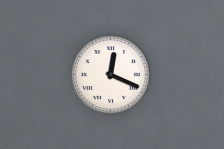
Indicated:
12.19
